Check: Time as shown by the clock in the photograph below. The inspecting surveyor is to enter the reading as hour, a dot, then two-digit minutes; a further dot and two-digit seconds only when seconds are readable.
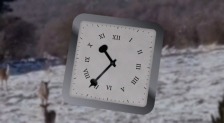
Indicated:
10.36
